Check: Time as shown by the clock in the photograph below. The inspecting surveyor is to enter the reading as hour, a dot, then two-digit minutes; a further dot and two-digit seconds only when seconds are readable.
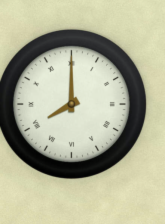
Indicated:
8.00
